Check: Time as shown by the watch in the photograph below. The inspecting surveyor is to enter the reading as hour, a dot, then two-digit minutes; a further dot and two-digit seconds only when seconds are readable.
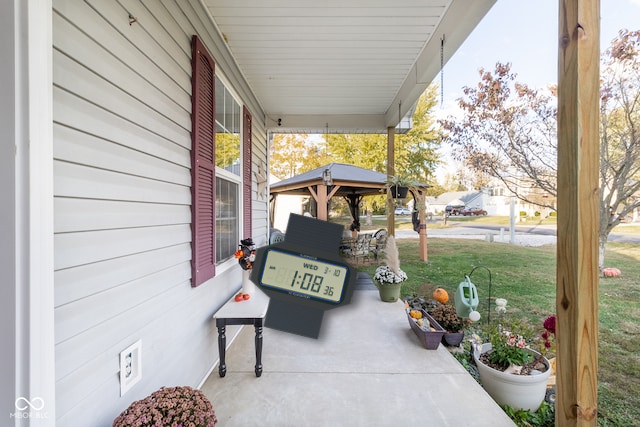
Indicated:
1.08.36
